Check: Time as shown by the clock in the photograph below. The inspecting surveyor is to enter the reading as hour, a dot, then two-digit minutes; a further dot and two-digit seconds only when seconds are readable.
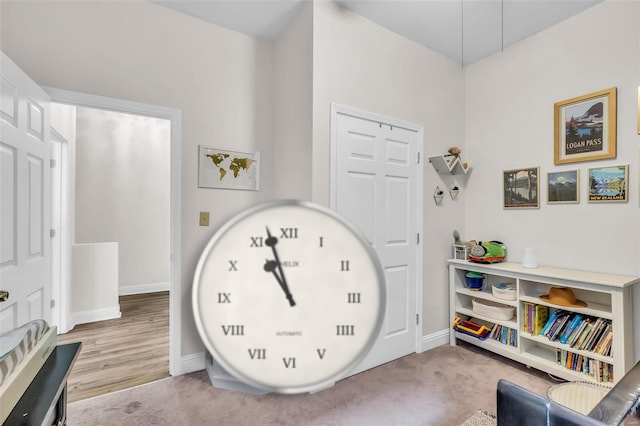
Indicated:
10.57
